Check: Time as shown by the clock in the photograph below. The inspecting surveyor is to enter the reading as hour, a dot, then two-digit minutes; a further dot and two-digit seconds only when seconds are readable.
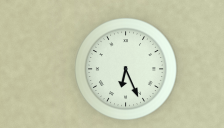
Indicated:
6.26
